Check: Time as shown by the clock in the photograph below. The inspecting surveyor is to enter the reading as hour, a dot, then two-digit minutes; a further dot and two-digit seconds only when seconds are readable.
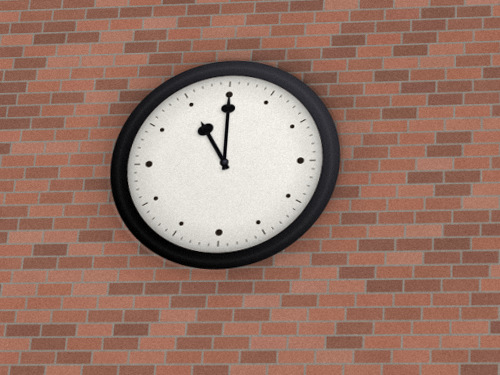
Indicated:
11.00
